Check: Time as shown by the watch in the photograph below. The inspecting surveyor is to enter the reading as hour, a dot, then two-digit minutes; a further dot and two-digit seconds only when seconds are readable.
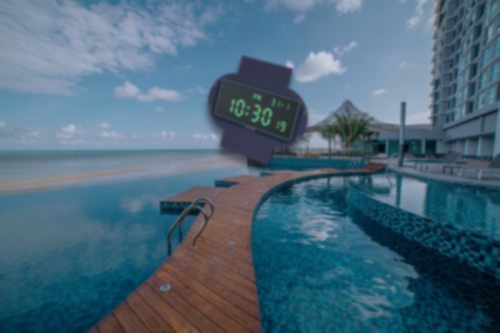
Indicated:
10.30
